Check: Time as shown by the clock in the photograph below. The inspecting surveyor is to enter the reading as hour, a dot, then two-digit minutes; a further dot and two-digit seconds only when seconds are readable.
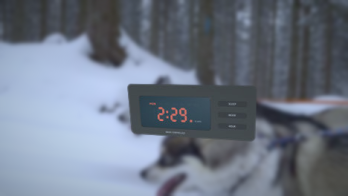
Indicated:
2.29
